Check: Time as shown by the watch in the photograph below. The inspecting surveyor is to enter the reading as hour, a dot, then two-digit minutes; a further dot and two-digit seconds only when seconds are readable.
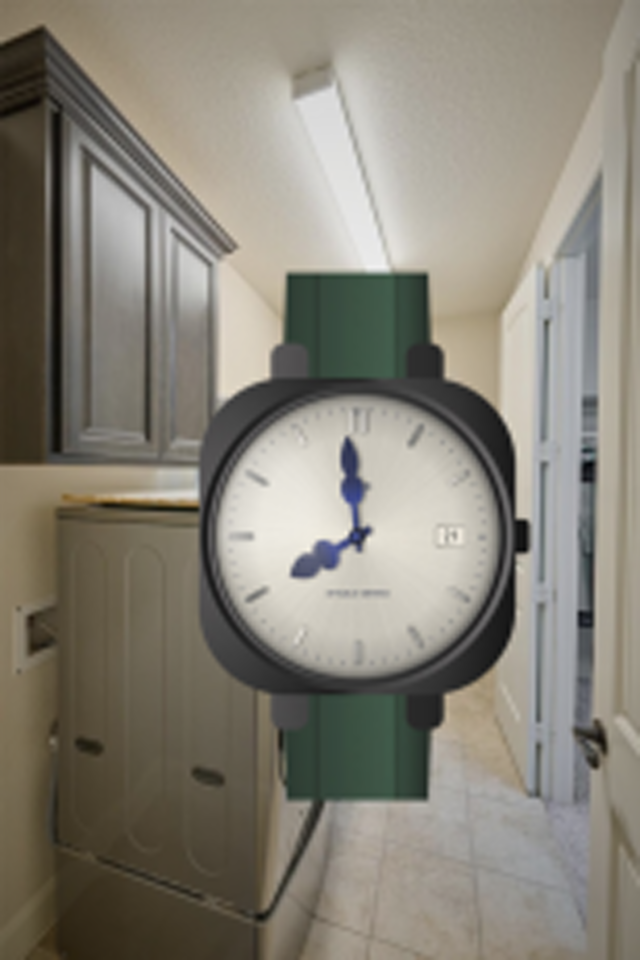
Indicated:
7.59
